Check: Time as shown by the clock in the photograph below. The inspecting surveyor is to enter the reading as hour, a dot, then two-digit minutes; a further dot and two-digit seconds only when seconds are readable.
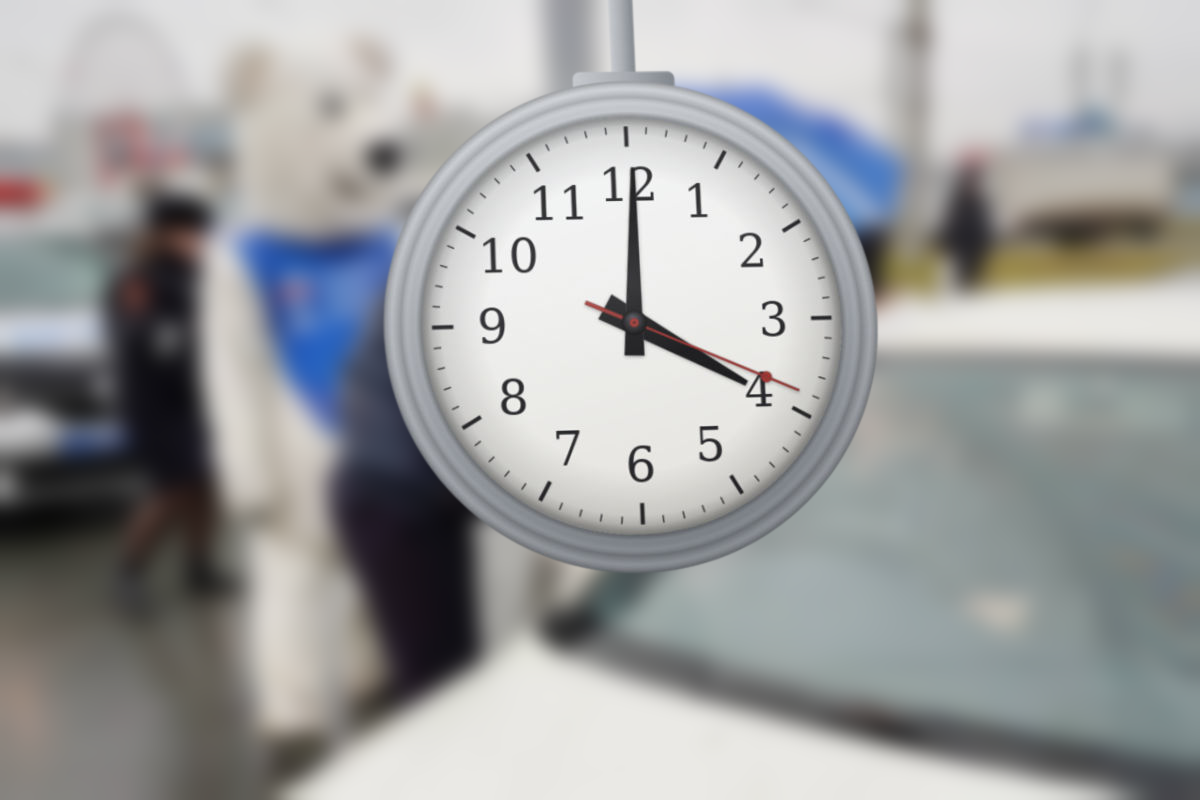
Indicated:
4.00.19
